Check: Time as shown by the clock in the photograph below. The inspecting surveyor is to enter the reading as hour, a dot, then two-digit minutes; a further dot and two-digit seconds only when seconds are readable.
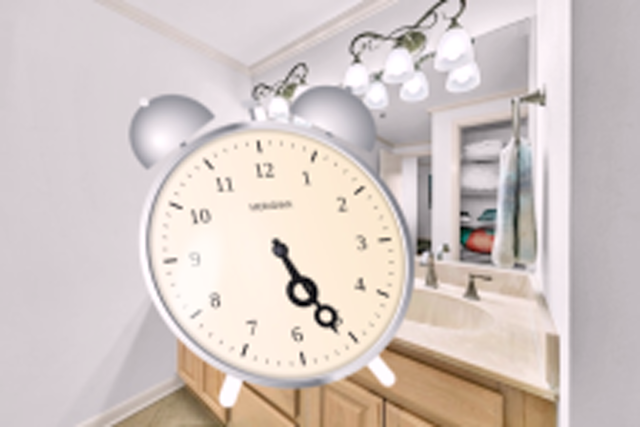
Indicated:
5.26
